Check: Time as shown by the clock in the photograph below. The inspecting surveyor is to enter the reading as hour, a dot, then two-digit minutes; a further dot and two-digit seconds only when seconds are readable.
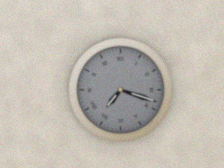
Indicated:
7.18
